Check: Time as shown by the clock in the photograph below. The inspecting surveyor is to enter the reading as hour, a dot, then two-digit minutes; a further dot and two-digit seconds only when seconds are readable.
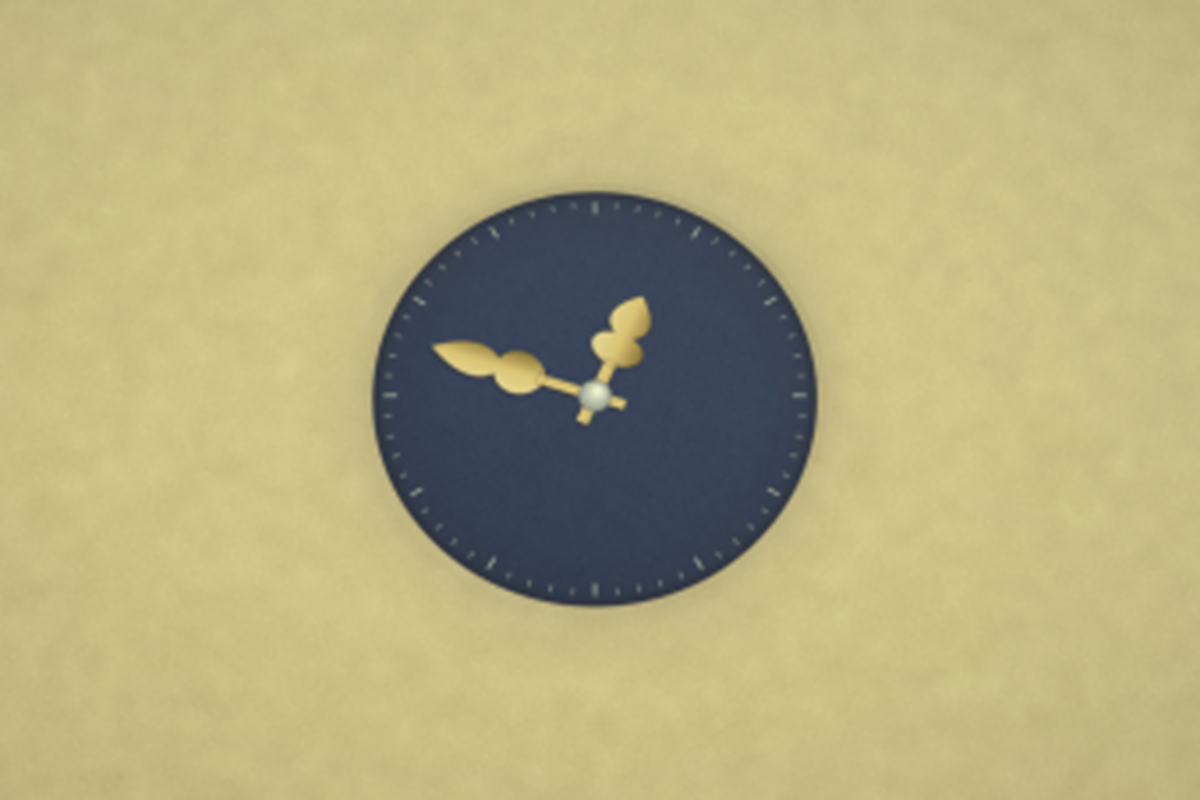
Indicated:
12.48
